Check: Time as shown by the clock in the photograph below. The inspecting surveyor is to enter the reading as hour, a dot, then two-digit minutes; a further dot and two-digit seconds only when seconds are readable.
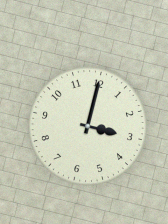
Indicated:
3.00
